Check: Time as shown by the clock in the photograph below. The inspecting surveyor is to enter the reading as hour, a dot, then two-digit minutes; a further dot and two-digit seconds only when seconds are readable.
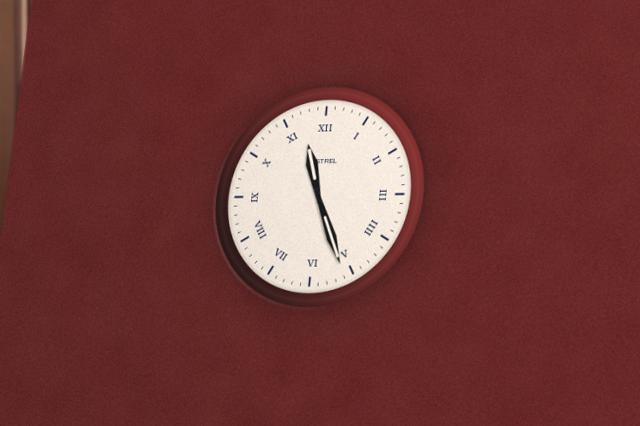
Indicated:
11.26
